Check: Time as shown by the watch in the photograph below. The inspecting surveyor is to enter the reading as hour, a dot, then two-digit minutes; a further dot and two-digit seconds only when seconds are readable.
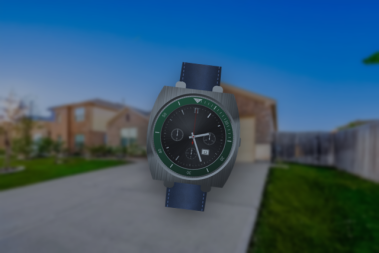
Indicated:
2.26
